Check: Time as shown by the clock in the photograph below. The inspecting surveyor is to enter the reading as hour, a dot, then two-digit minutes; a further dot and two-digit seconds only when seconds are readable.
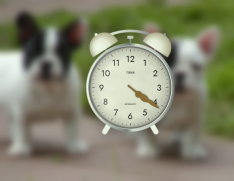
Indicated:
4.21
